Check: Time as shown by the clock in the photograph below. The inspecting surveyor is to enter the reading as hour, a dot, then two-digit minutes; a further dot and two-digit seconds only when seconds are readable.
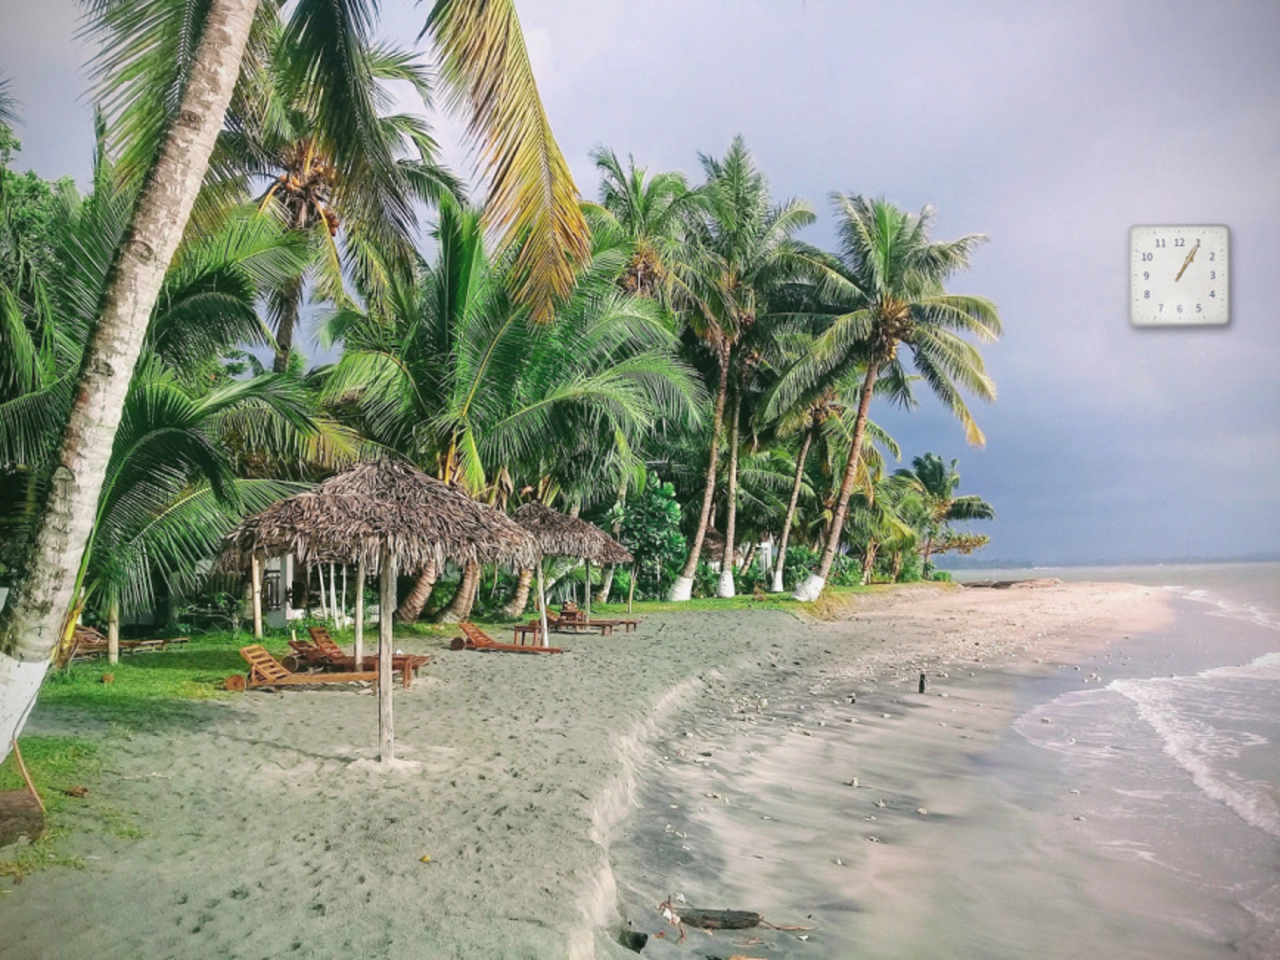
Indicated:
1.05
